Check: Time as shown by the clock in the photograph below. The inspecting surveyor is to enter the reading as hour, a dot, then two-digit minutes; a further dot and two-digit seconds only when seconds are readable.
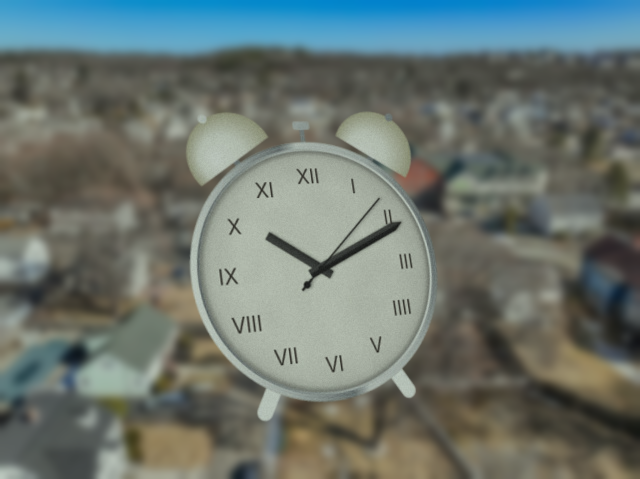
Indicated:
10.11.08
